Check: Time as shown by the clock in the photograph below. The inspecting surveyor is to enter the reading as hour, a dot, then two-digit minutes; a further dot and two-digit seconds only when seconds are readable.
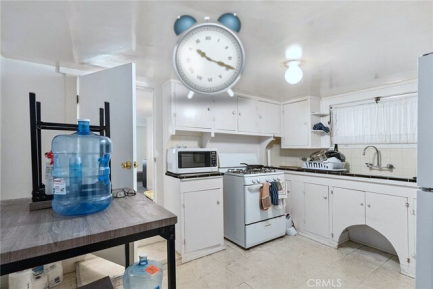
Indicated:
10.19
